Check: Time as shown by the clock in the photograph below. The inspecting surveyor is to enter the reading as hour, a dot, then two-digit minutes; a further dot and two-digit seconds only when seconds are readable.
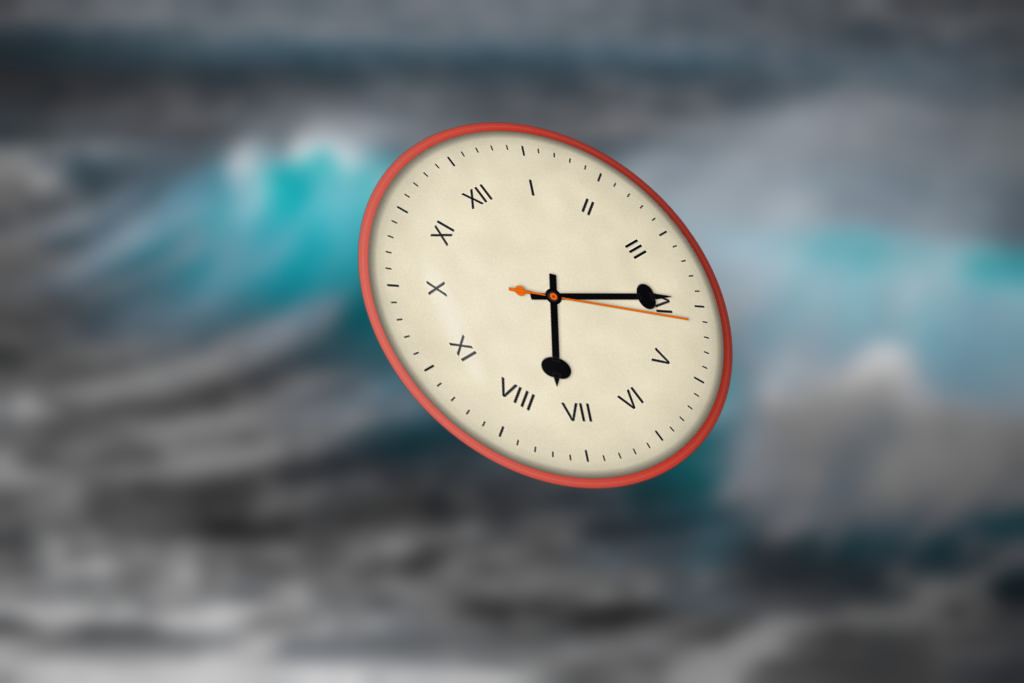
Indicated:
7.19.21
